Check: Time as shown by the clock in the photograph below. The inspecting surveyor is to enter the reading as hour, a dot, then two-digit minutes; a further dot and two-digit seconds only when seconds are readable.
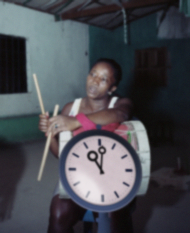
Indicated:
11.01
